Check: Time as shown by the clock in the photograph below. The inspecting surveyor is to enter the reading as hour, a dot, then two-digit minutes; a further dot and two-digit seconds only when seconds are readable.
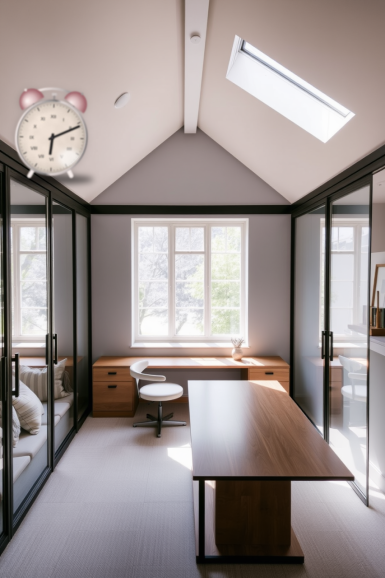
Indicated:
6.11
